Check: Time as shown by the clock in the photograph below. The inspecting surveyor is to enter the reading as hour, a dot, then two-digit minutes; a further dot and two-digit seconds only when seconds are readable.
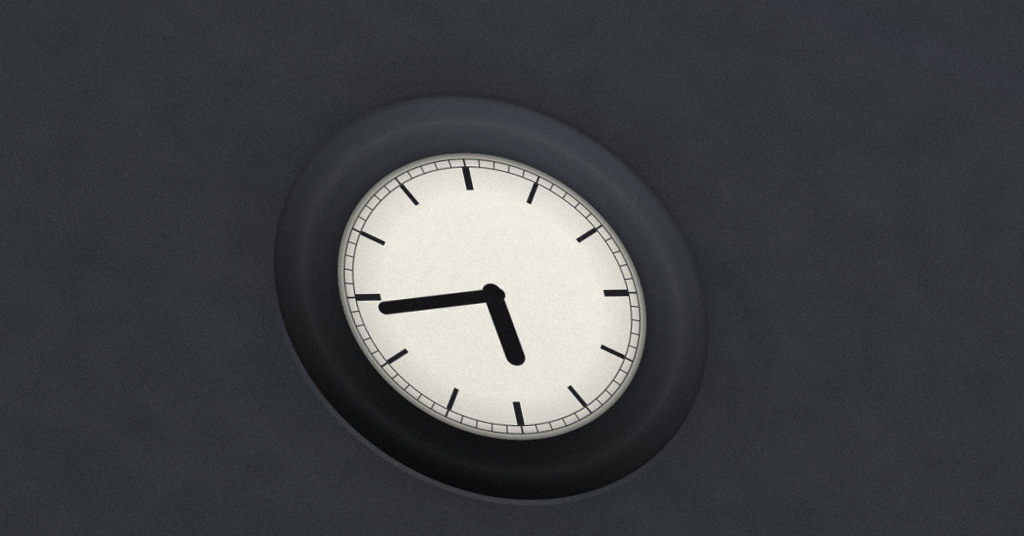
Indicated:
5.44
